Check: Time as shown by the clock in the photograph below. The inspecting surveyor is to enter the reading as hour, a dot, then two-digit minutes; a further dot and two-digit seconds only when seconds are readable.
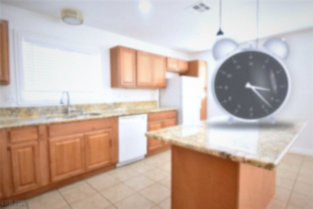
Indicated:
3.23
